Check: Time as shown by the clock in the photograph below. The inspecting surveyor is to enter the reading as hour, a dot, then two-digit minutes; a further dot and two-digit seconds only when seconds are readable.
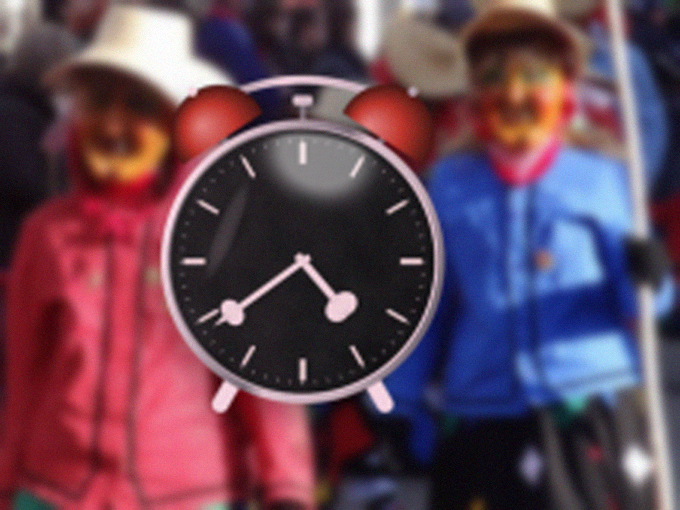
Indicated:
4.39
